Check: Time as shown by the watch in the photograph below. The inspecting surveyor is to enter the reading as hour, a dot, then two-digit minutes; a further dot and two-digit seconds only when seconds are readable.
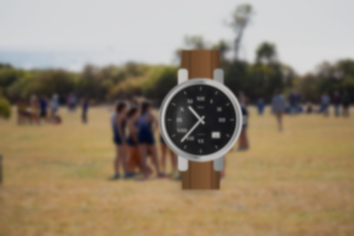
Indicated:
10.37
